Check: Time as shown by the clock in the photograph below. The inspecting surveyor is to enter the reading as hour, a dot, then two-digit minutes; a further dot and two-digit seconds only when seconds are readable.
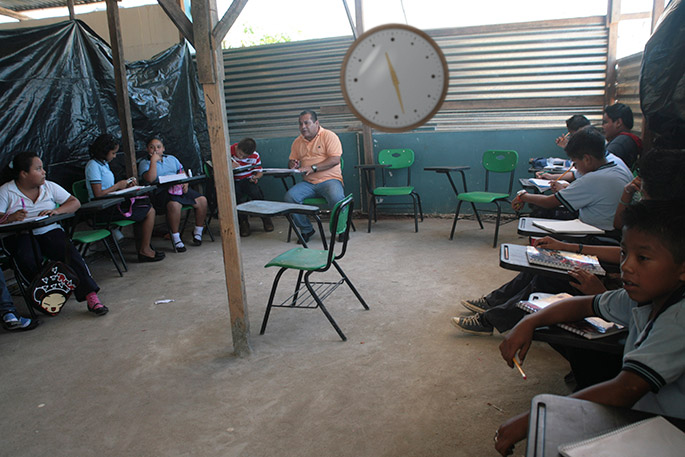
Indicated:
11.28
